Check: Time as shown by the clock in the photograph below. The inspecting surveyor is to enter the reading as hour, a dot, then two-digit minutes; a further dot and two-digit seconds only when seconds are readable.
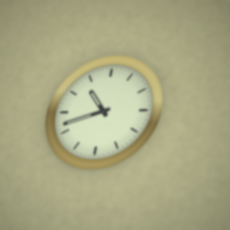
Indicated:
10.42
